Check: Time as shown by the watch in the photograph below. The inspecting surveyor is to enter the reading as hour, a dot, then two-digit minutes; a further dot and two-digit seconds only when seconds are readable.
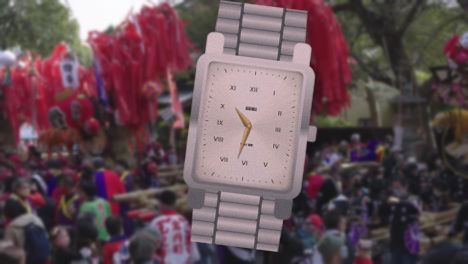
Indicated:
10.32
